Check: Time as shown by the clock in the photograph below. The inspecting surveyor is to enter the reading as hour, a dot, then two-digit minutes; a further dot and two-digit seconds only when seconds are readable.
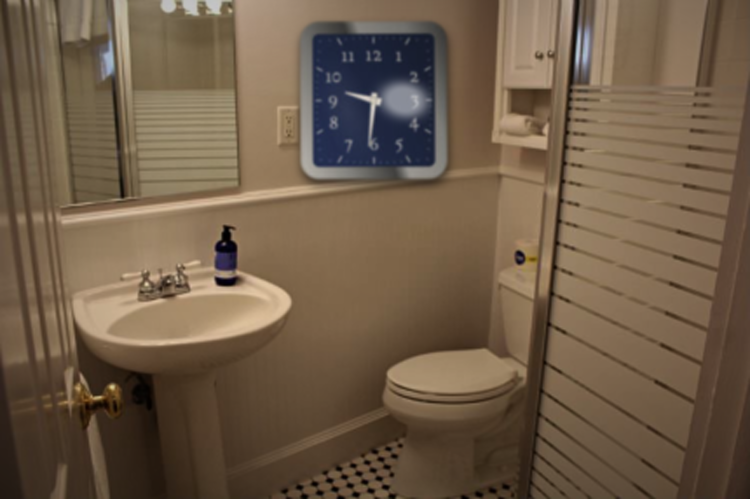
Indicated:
9.31
